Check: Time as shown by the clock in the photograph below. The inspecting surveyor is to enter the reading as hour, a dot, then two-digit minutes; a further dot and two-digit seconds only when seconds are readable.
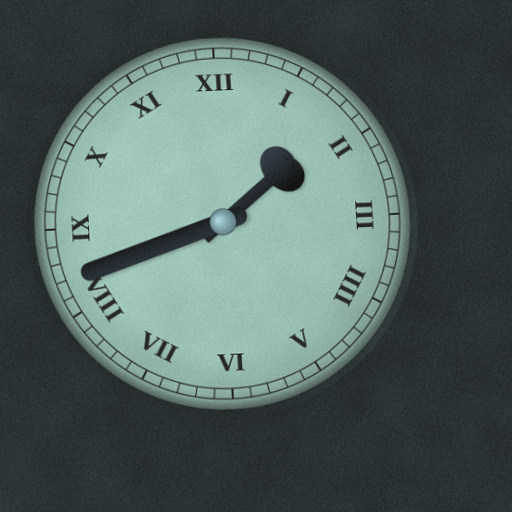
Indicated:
1.42
